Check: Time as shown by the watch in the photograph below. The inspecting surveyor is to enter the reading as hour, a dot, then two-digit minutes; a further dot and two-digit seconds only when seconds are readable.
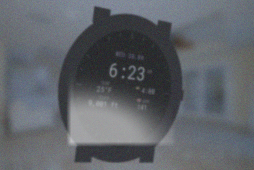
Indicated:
6.23
